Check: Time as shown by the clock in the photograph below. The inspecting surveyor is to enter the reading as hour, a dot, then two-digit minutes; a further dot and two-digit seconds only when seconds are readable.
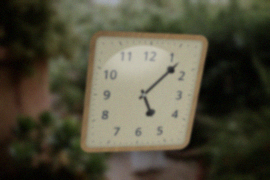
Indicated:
5.07
